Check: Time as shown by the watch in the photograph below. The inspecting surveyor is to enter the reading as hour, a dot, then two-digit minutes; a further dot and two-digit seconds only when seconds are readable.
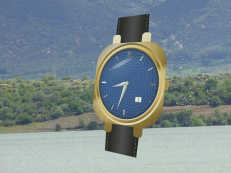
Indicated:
8.33
